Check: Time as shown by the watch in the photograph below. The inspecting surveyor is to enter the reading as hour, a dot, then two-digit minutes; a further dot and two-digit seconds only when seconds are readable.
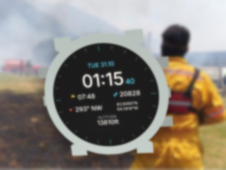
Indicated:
1.15
